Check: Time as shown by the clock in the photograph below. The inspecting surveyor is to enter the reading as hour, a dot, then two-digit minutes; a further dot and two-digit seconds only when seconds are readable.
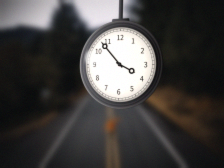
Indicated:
3.53
